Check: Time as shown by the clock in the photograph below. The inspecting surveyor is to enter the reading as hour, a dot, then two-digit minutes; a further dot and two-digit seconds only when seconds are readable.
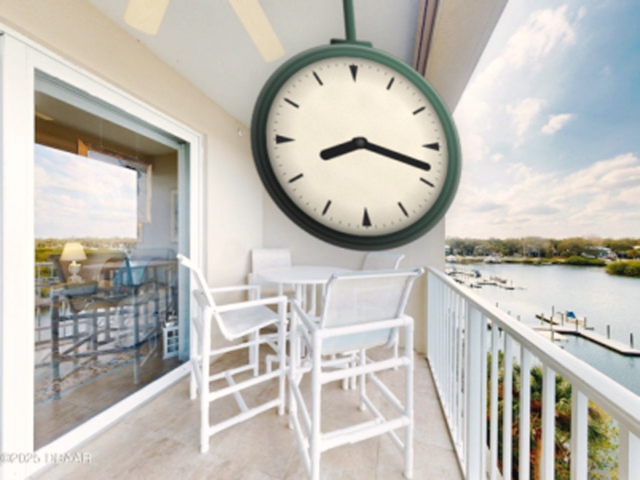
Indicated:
8.18
